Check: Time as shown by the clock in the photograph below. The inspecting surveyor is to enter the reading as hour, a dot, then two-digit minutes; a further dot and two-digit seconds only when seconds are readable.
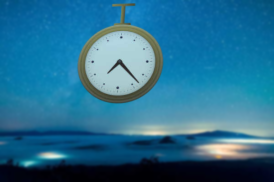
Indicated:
7.23
